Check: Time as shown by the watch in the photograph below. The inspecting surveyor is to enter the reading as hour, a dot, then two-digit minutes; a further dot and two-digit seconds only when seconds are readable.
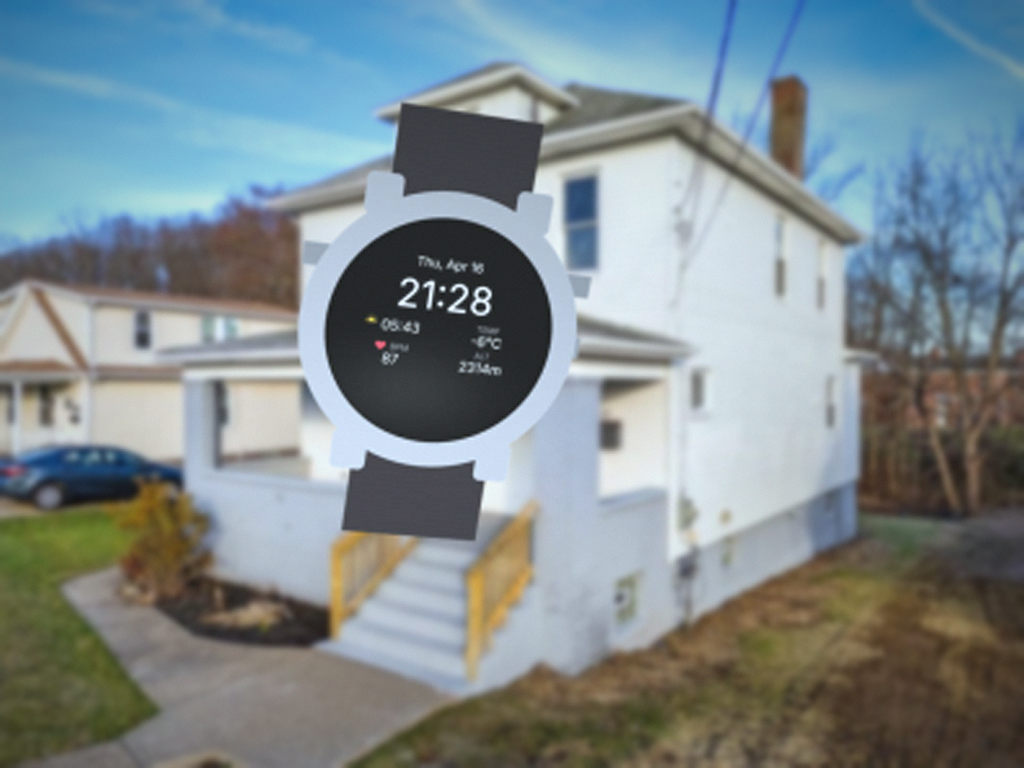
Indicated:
21.28
